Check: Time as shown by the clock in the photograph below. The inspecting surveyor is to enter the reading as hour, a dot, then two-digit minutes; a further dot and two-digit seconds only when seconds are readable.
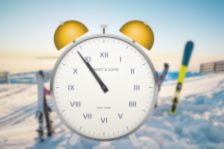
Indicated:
10.54
